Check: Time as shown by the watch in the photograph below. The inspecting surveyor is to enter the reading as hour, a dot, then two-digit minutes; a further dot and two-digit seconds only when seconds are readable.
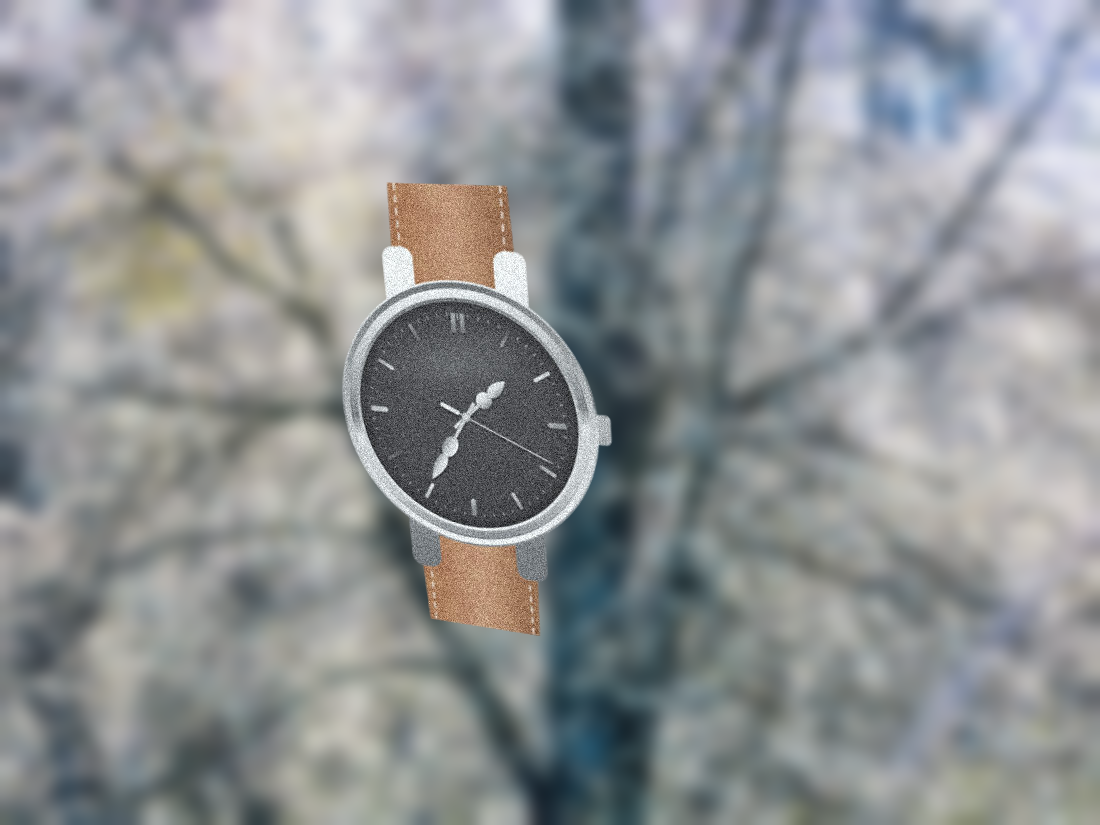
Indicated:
1.35.19
